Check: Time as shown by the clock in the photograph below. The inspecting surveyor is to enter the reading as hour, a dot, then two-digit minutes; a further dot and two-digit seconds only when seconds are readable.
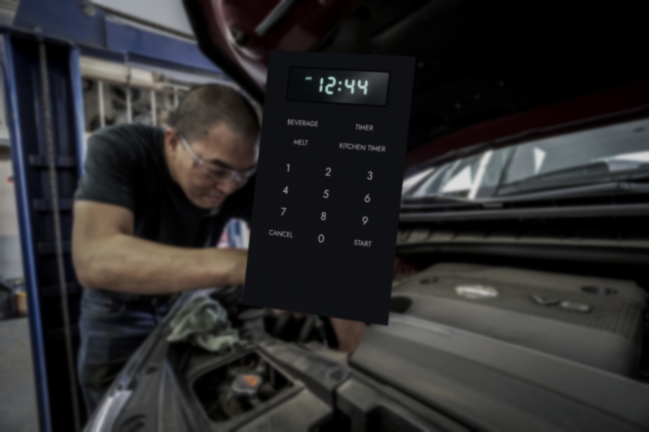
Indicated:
12.44
